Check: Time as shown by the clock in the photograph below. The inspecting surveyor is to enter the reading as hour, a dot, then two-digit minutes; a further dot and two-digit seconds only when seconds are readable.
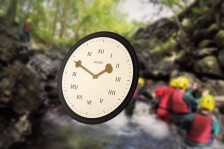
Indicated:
1.49
